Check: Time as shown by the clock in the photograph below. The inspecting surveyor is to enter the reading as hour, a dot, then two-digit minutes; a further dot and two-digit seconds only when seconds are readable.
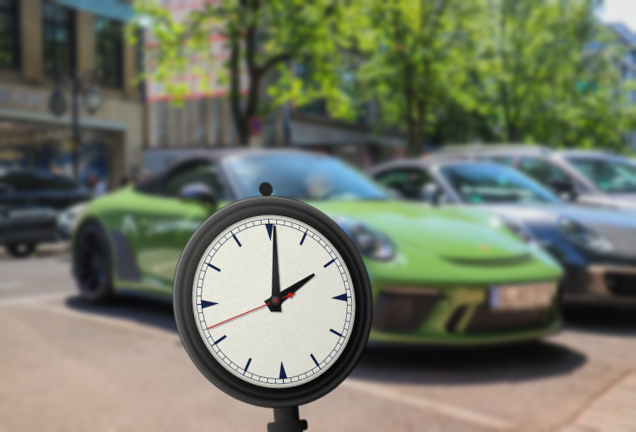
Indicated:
2.00.42
